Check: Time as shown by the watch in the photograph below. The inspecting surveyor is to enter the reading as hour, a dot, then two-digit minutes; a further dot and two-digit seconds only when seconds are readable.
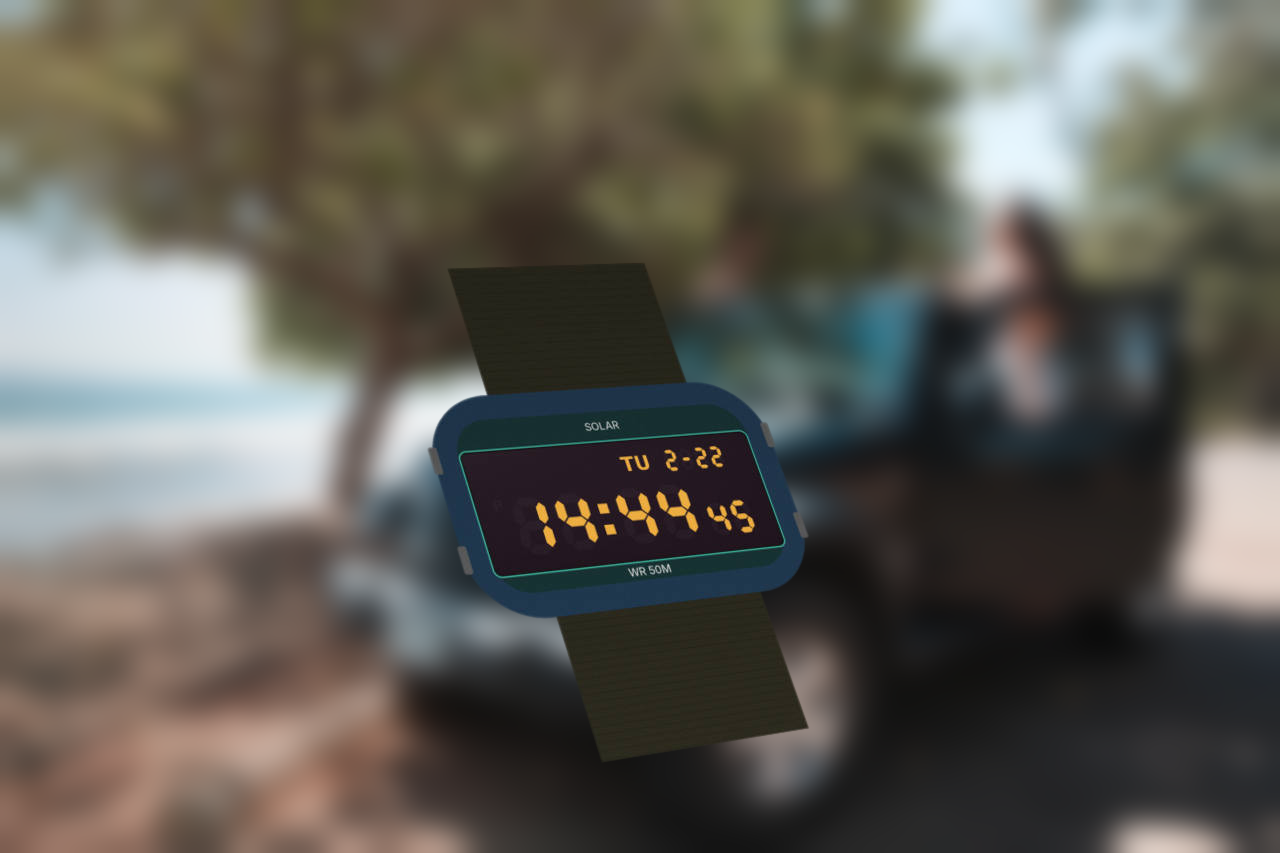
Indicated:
14.44.45
